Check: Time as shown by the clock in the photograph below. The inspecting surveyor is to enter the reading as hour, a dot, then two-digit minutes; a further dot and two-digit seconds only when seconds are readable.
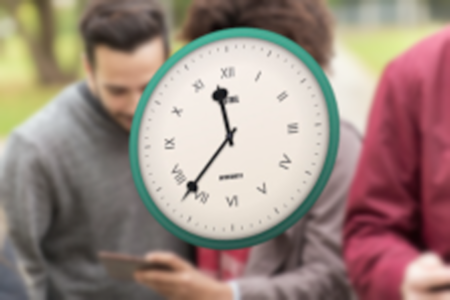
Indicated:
11.37
